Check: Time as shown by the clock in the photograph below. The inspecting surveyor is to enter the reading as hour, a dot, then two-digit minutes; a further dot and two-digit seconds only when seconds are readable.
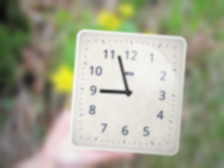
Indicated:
8.57
